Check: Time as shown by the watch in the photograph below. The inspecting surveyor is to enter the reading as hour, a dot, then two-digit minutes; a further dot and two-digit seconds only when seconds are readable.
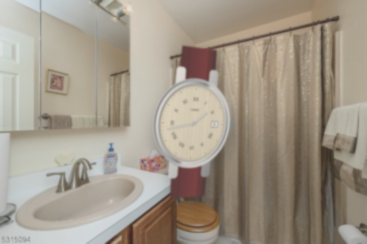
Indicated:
1.43
